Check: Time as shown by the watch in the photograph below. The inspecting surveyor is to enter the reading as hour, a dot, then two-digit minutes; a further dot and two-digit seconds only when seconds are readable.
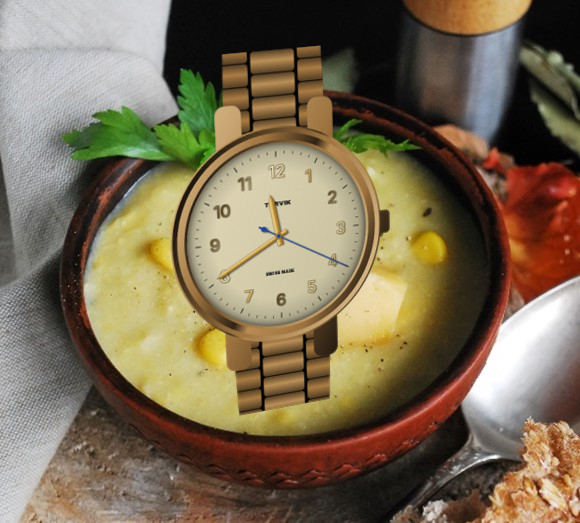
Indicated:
11.40.20
